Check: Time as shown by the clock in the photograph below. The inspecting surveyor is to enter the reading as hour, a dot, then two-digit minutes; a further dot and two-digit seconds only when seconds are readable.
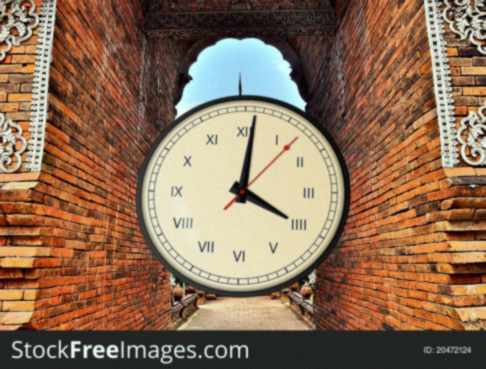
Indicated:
4.01.07
